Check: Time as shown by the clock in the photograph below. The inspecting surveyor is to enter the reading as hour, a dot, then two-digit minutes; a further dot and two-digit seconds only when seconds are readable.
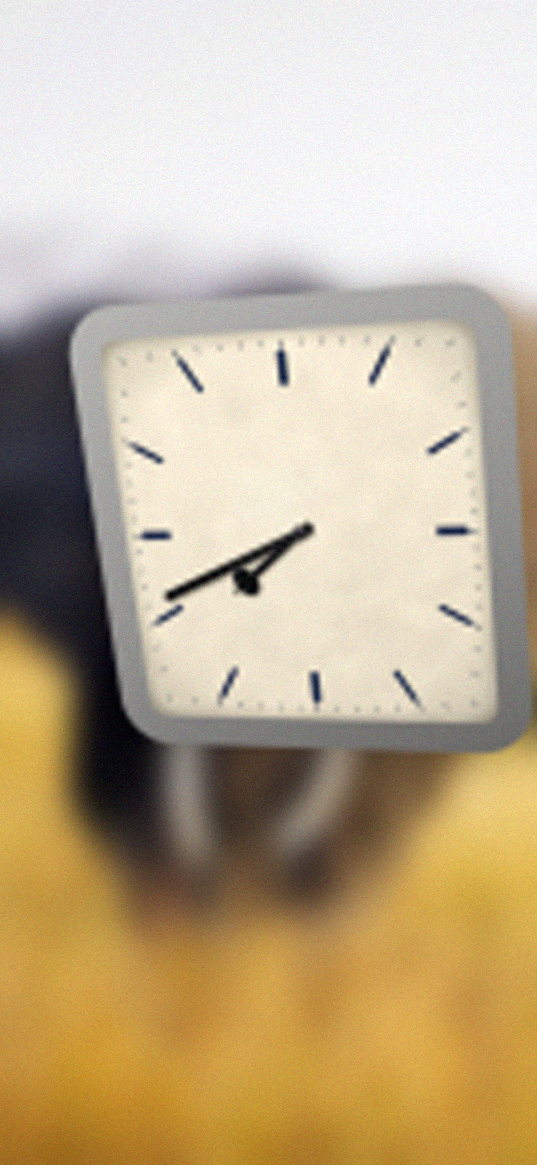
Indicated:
7.41
